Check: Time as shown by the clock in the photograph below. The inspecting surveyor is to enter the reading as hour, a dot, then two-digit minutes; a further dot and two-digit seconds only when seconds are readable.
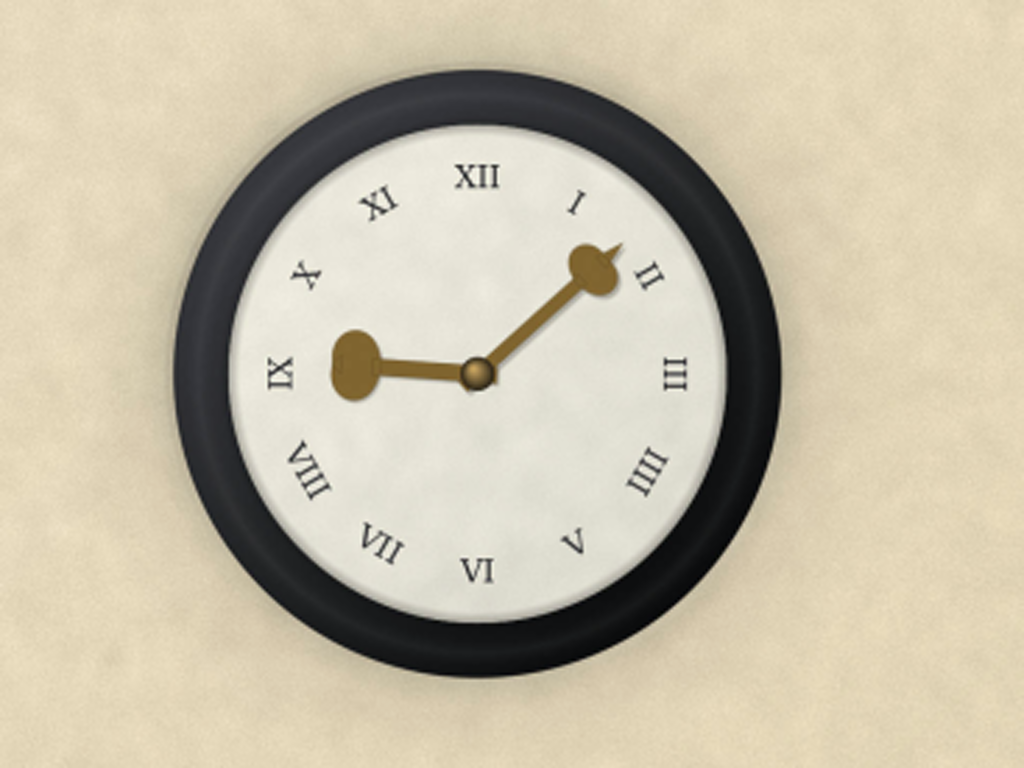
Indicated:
9.08
